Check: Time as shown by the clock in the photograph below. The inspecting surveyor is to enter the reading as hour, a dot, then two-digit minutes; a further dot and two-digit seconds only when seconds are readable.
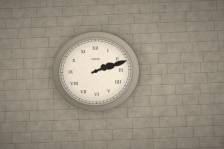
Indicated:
2.12
